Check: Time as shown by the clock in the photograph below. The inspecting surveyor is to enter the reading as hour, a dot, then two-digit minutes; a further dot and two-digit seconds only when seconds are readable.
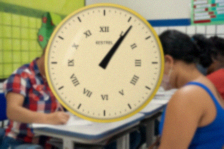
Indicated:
1.06
